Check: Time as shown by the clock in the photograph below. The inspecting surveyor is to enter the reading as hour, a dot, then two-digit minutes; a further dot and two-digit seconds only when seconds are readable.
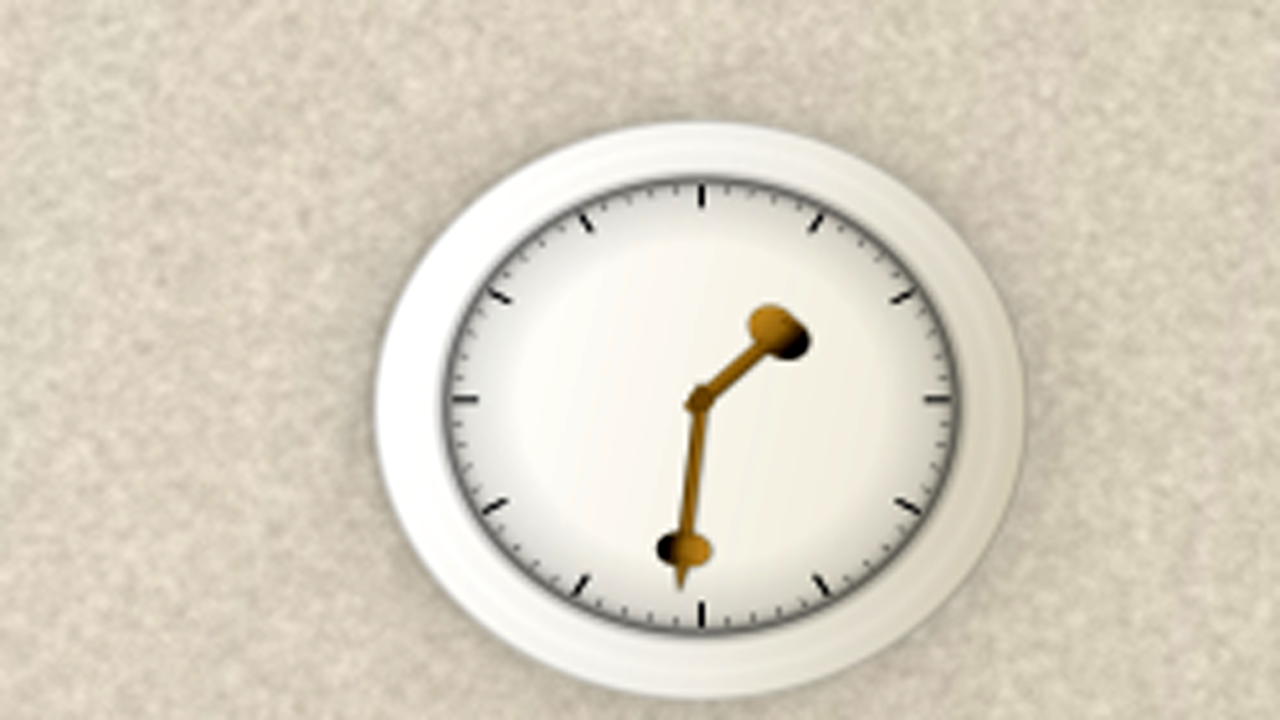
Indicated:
1.31
